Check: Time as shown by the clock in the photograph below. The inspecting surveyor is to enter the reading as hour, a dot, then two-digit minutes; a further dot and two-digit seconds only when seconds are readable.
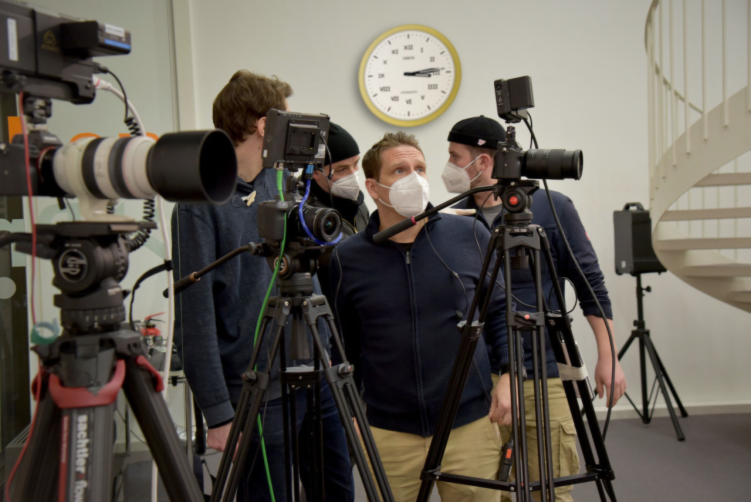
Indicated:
3.14
